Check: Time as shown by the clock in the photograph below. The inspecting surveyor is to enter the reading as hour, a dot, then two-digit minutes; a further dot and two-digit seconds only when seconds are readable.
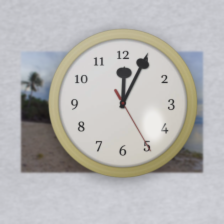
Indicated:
12.04.25
